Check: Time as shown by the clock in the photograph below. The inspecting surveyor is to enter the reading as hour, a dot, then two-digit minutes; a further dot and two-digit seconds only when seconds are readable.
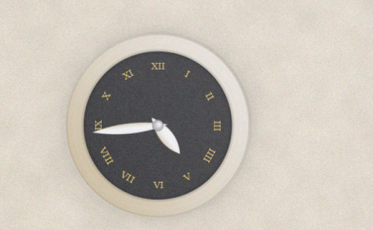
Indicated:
4.44
